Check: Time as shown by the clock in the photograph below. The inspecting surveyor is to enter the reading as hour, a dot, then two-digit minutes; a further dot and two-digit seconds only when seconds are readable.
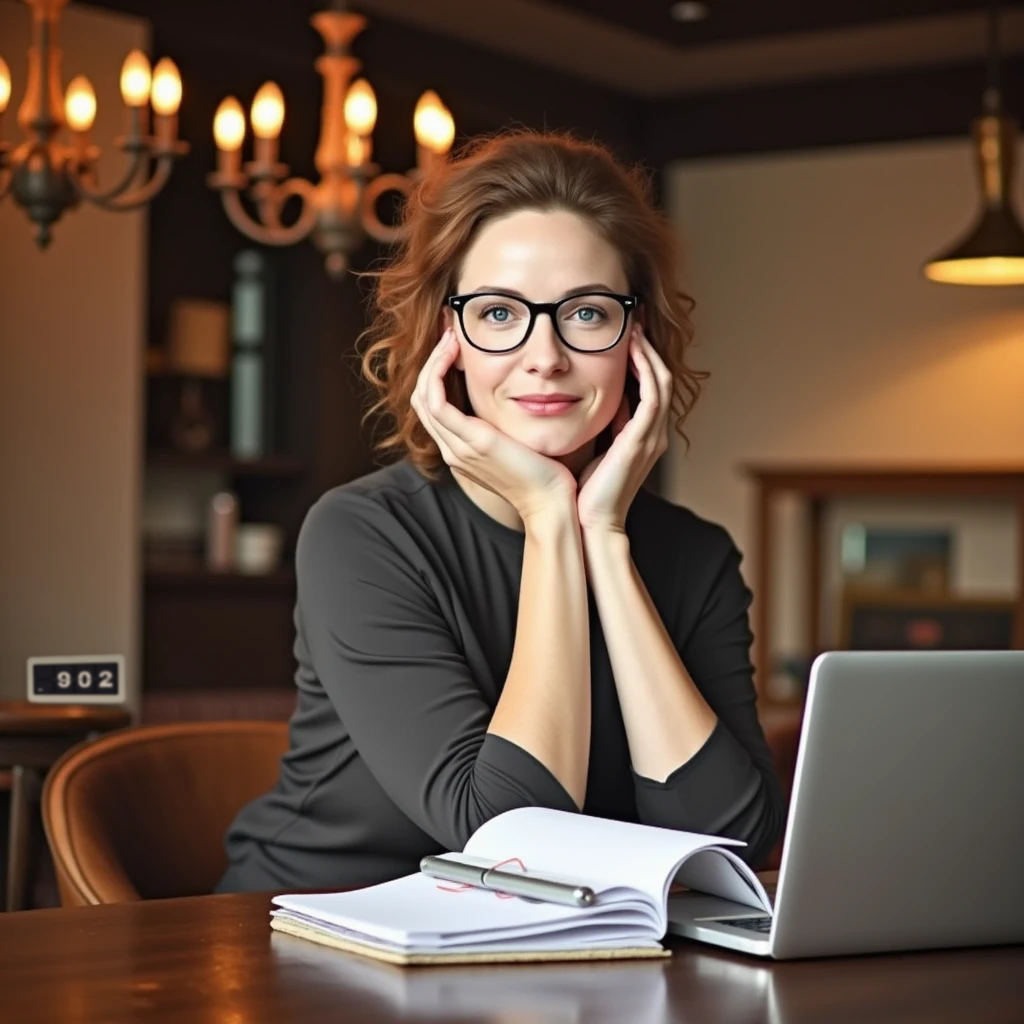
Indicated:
9.02
